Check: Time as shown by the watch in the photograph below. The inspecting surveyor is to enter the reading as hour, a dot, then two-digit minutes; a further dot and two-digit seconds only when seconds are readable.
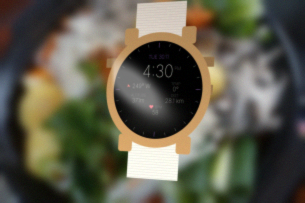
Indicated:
4.30
